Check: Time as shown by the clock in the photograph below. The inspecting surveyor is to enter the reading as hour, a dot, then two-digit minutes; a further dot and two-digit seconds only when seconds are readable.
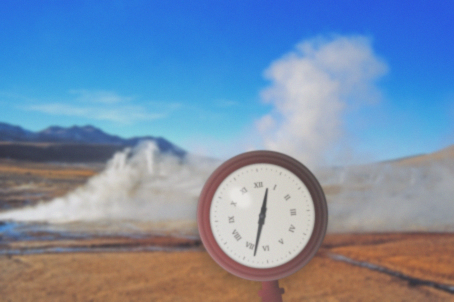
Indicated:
12.33
